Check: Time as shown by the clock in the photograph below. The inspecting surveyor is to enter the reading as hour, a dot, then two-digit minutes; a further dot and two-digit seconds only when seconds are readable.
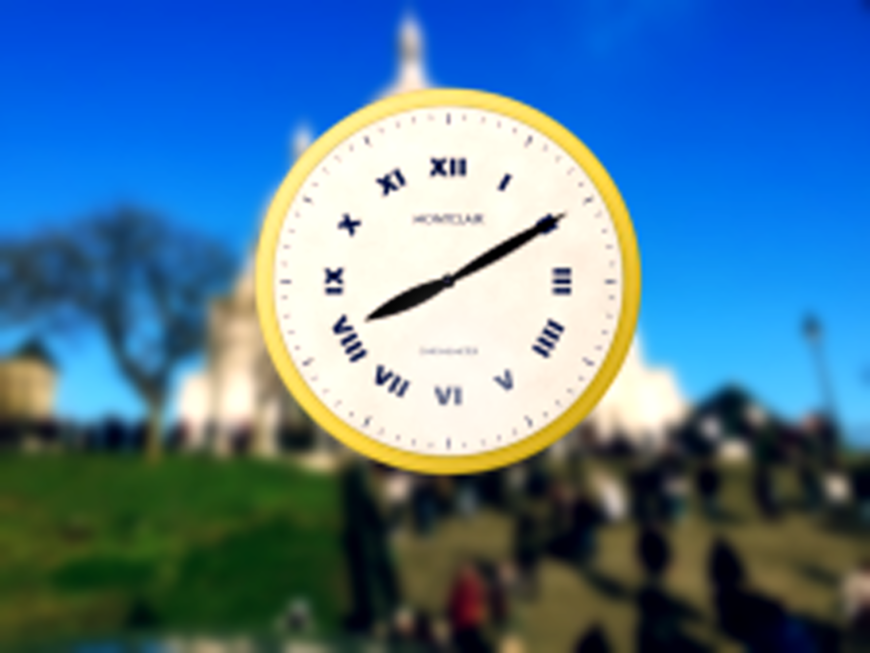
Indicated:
8.10
